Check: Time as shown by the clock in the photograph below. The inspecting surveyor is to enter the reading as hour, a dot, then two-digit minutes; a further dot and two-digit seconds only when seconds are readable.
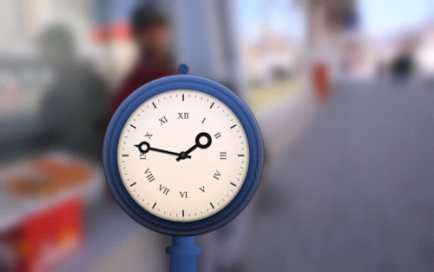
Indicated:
1.47
